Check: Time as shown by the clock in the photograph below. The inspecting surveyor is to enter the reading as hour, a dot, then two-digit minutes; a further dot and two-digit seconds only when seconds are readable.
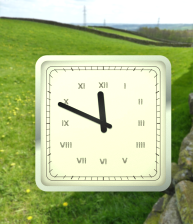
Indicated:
11.49
